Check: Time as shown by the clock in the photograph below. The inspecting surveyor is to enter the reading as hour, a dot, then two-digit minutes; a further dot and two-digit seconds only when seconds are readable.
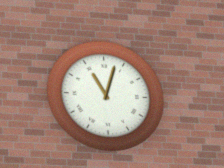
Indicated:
11.03
